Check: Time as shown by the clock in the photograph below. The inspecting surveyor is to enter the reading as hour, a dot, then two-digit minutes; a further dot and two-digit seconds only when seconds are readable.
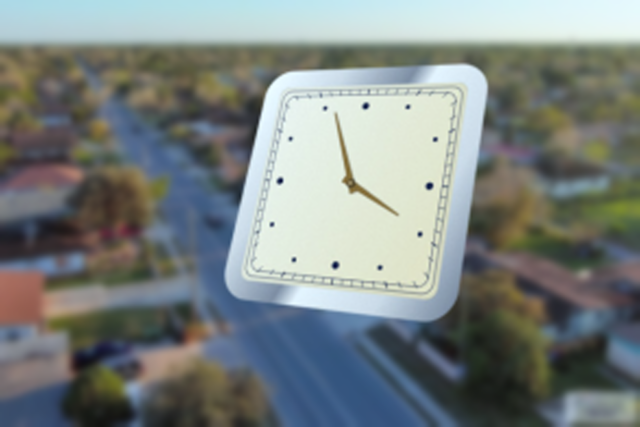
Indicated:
3.56
